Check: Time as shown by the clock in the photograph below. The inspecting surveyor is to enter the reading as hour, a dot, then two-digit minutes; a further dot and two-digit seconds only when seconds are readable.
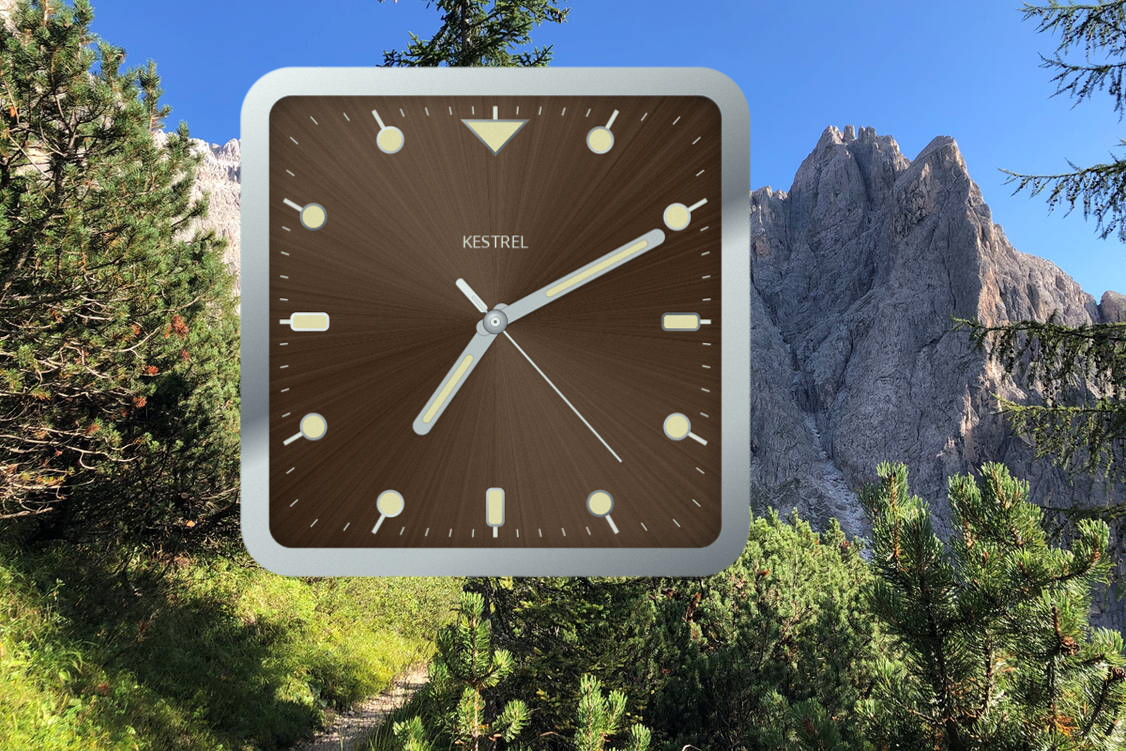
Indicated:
7.10.23
